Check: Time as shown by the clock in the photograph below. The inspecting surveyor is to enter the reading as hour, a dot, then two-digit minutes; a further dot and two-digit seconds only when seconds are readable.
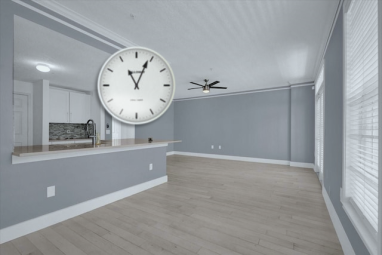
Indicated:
11.04
